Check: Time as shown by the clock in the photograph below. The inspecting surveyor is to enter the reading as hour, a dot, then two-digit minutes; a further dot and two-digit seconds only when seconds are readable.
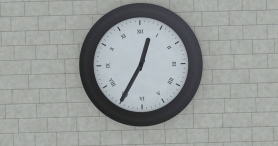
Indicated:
12.35
